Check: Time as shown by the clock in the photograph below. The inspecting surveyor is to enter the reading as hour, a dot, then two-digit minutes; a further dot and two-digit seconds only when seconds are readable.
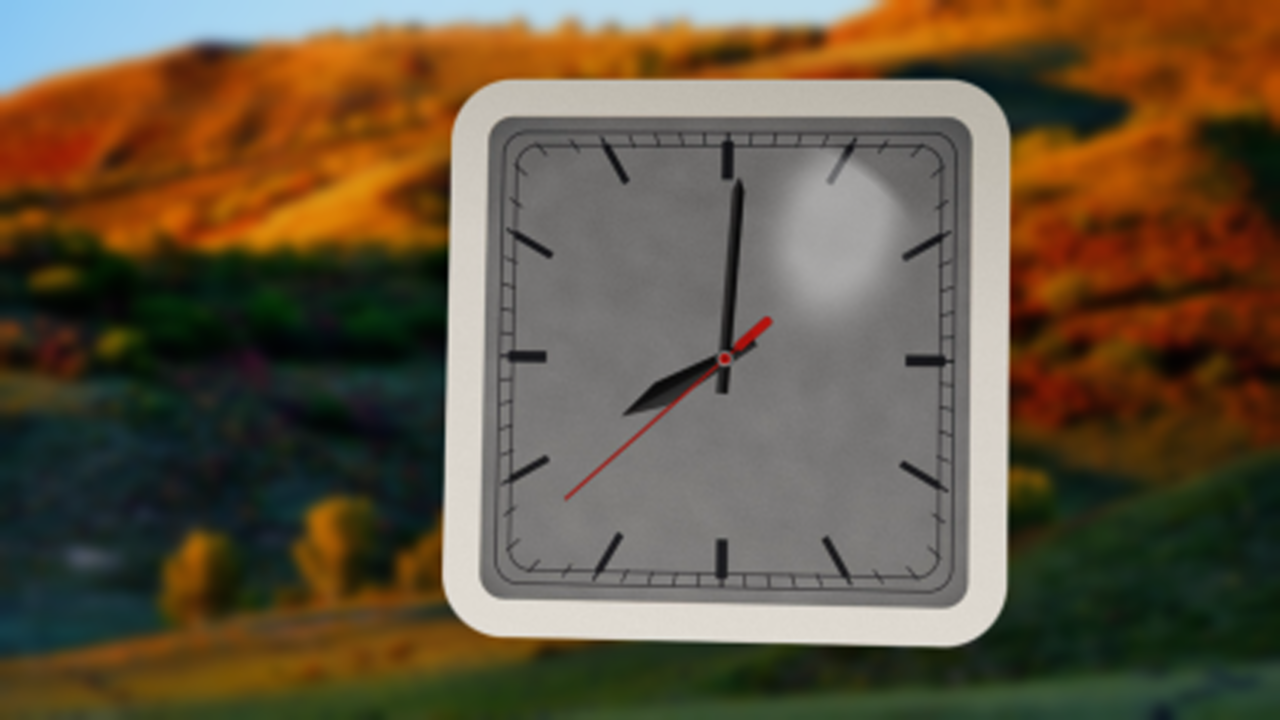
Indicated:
8.00.38
